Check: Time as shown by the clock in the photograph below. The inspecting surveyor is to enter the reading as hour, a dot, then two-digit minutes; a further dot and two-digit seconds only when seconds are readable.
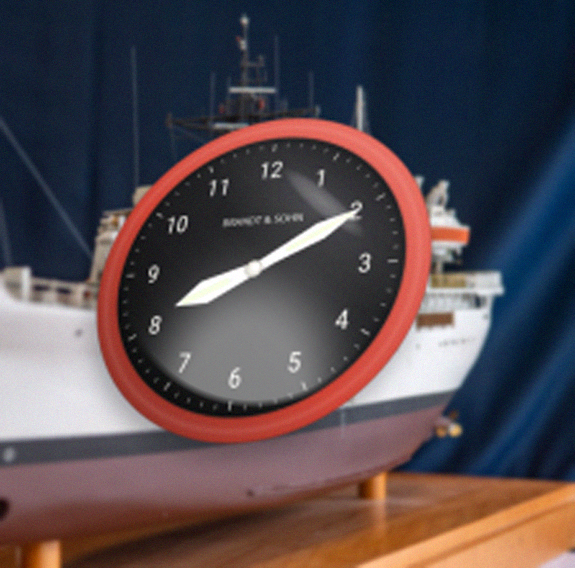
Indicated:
8.10
